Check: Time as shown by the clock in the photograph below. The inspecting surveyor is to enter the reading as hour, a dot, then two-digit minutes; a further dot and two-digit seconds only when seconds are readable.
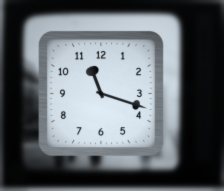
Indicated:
11.18
